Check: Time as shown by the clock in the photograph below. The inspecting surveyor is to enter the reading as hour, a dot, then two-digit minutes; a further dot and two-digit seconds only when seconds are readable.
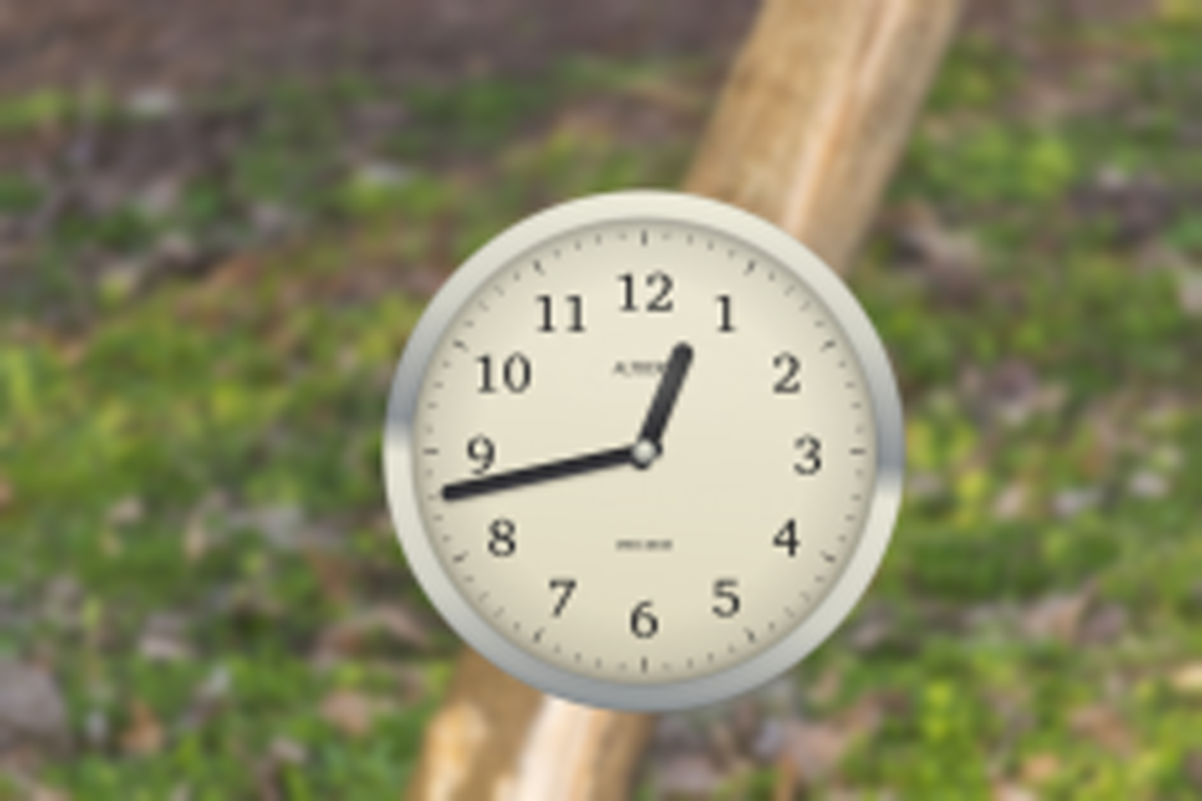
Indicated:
12.43
